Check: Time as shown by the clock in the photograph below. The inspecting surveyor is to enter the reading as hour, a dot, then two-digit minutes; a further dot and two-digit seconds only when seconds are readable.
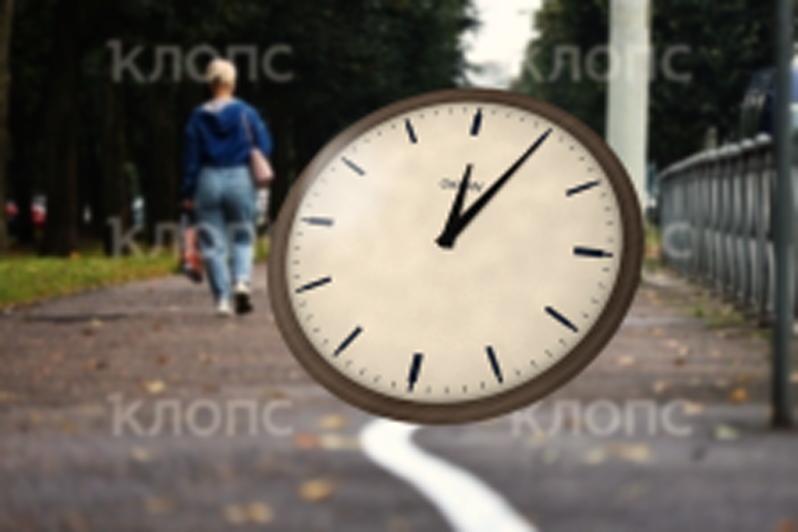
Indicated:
12.05
